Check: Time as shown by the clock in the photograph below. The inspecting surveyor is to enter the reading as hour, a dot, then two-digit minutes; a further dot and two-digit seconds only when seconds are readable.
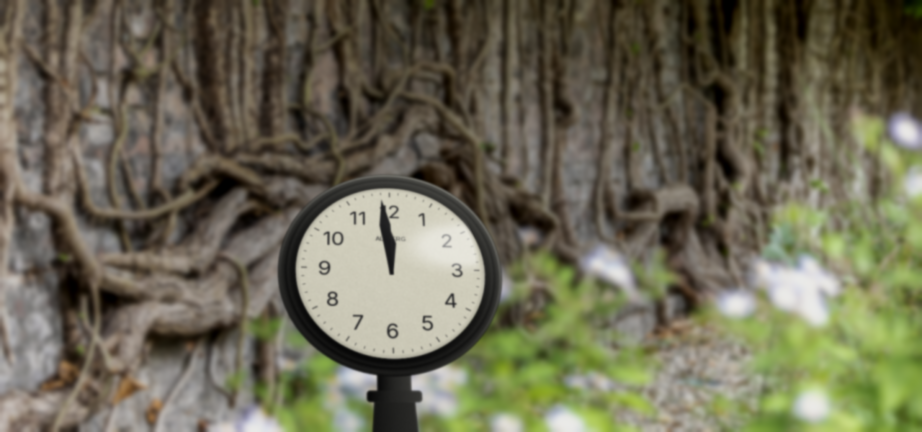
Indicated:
11.59
